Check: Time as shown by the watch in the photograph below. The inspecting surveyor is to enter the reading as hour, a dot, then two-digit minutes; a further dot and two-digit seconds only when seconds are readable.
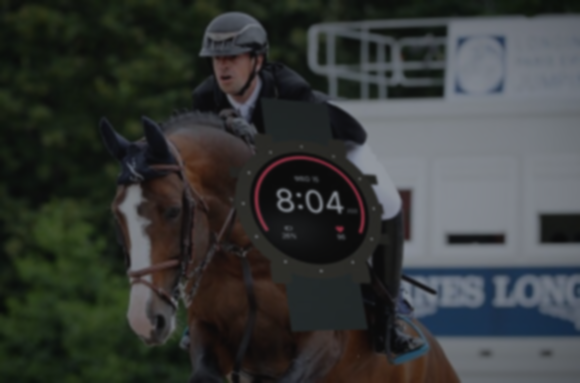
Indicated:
8.04
